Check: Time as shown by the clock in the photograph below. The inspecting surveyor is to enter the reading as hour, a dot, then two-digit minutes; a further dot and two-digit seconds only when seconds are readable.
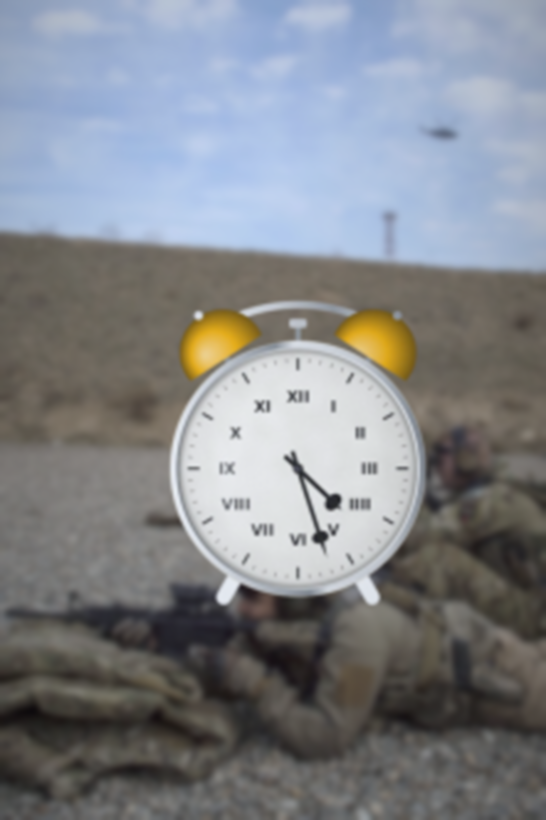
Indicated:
4.27
